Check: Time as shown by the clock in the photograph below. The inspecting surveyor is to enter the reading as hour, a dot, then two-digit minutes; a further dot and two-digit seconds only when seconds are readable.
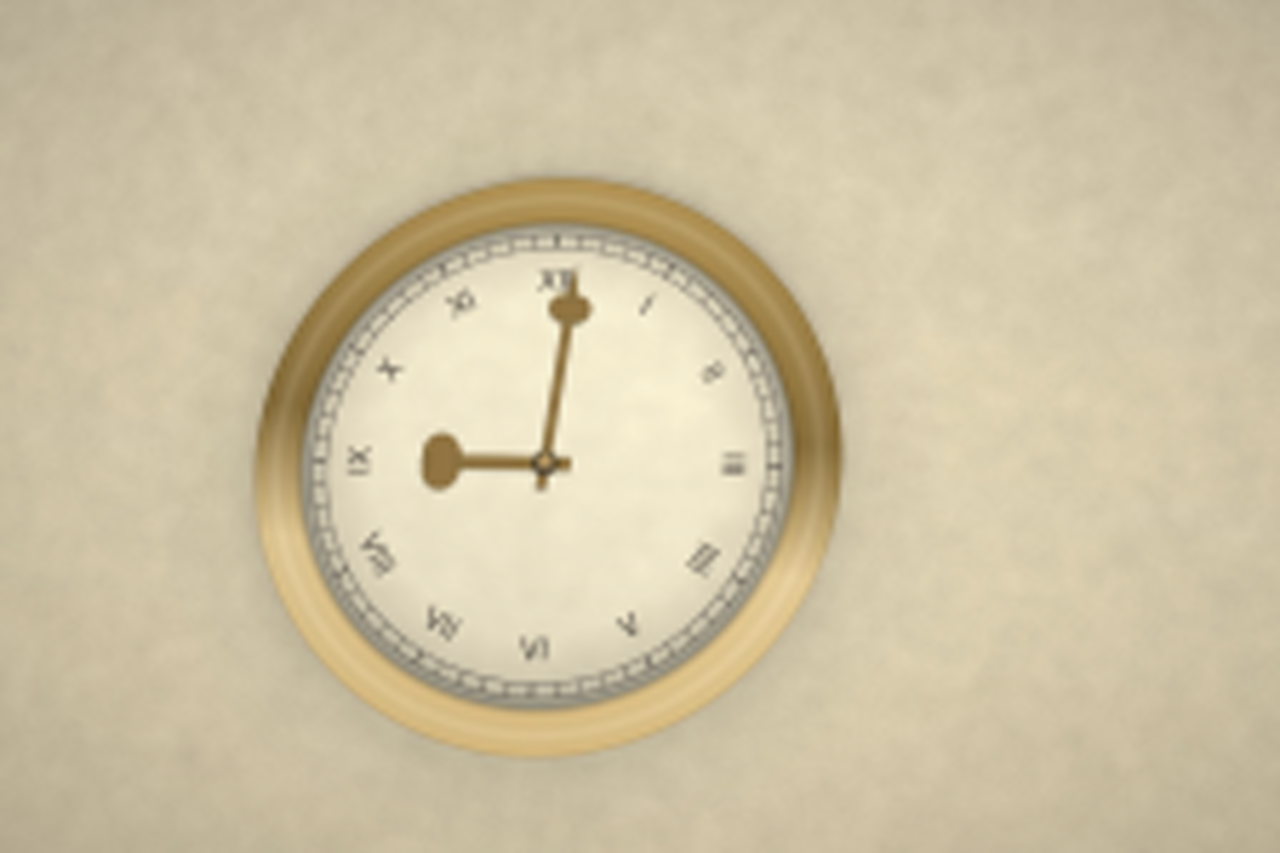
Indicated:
9.01
